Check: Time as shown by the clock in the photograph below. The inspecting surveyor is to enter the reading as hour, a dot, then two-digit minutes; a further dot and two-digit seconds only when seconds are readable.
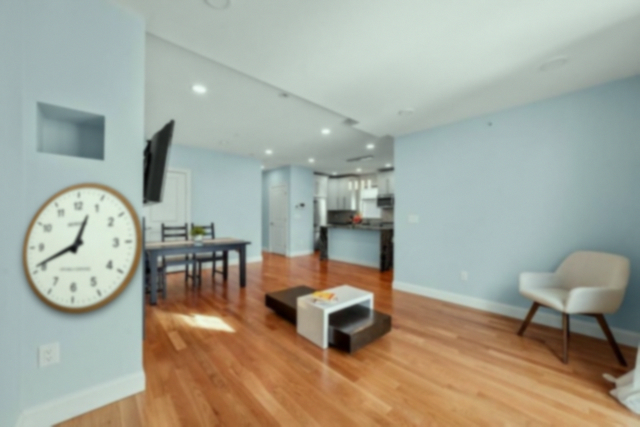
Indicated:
12.41
